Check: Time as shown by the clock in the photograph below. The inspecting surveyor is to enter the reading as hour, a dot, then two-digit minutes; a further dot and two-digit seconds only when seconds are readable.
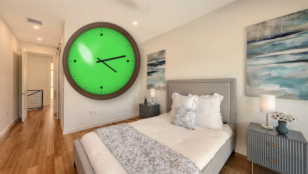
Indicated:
4.13
